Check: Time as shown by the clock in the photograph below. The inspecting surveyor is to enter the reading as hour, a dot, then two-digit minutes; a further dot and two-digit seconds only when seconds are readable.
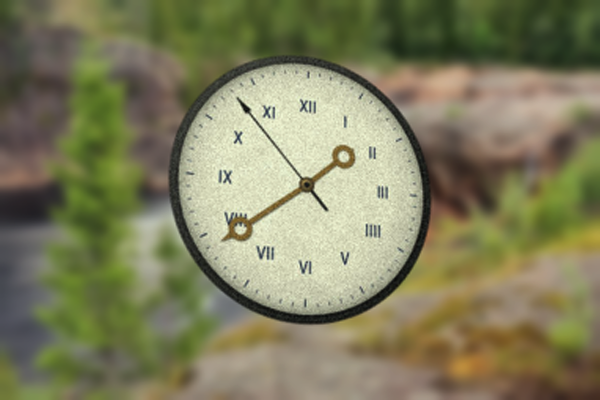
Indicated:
1.38.53
